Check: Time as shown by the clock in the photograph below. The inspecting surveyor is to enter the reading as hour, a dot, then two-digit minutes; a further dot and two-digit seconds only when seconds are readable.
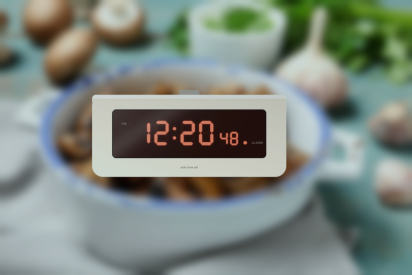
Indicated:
12.20.48
